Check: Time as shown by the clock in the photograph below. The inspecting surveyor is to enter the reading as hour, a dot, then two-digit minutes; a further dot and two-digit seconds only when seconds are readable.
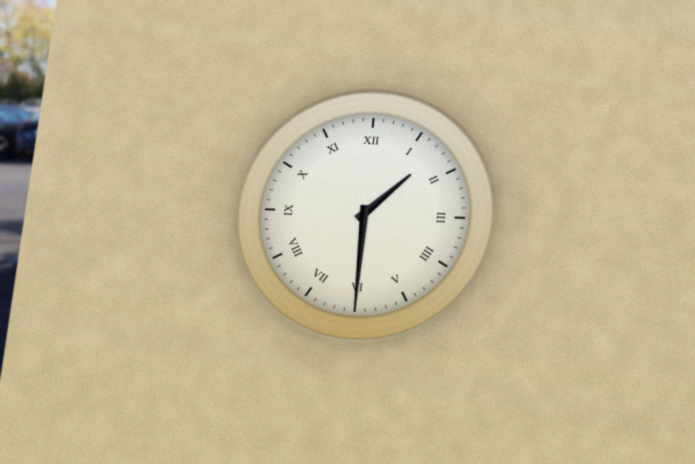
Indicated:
1.30
